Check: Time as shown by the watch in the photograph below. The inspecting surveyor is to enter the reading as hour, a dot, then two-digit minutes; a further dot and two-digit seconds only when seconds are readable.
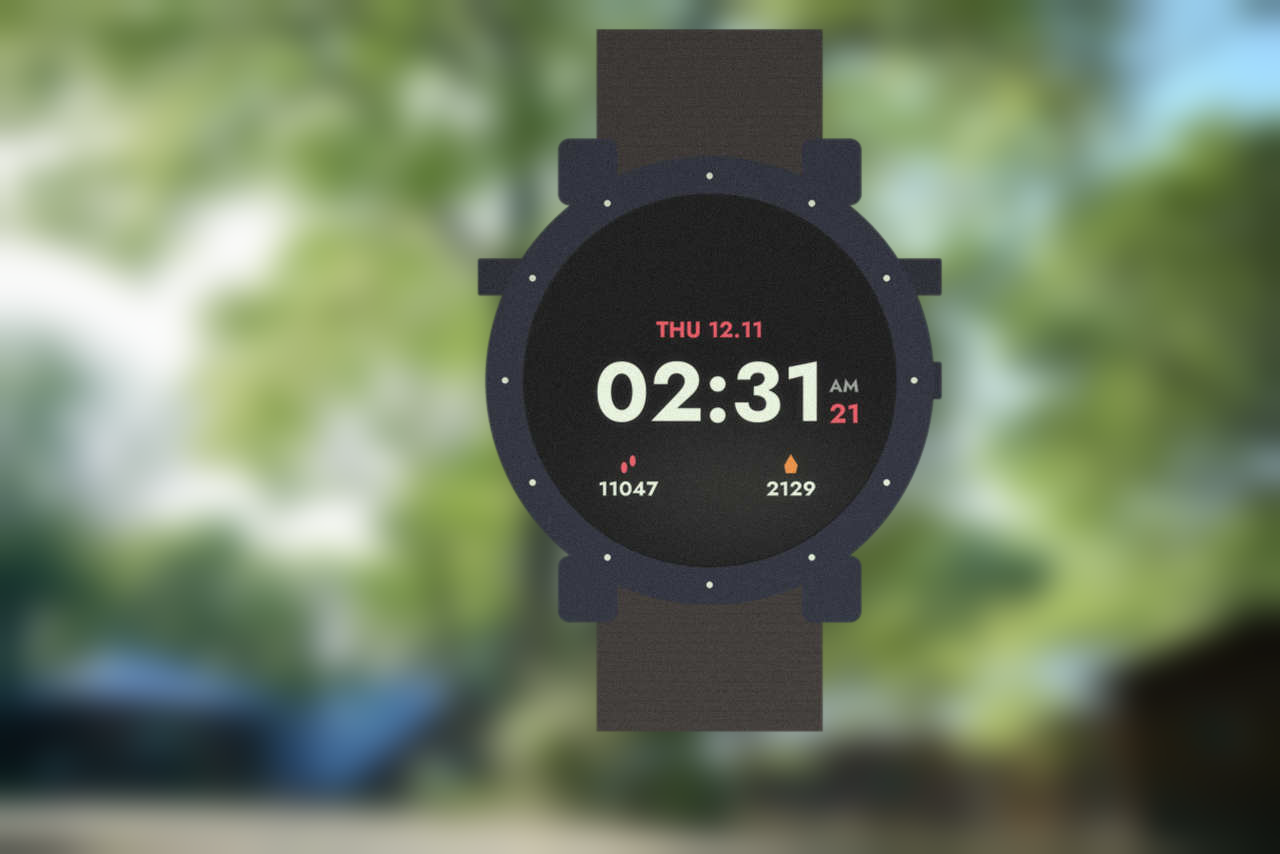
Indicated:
2.31.21
